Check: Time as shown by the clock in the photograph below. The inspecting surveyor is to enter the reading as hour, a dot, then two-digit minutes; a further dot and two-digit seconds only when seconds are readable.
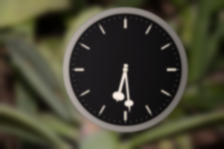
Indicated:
6.29
